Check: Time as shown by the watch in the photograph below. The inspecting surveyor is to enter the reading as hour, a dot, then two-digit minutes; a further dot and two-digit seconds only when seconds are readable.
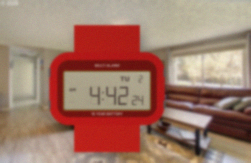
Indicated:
4.42
